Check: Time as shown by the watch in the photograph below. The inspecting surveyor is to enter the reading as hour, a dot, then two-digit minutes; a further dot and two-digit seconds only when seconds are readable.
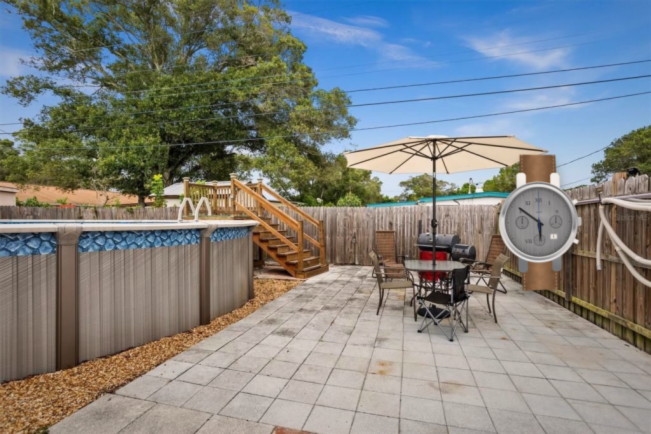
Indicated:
5.51
